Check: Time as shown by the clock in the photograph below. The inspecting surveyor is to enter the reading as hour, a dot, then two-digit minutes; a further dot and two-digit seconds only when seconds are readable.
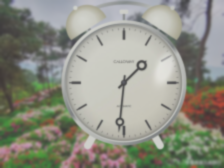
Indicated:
1.31
